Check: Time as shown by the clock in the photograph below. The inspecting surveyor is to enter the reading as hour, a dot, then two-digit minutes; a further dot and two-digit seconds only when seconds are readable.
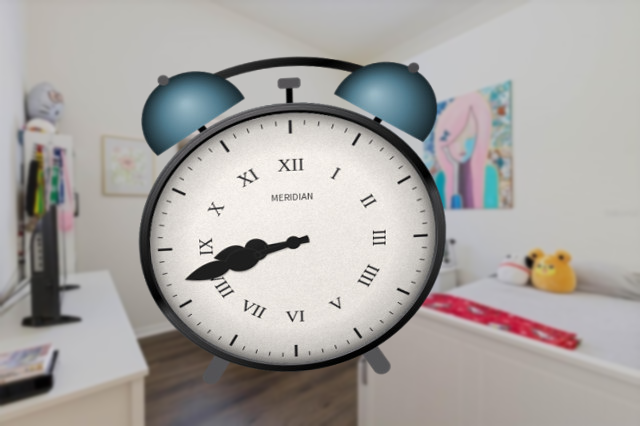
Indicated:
8.42
